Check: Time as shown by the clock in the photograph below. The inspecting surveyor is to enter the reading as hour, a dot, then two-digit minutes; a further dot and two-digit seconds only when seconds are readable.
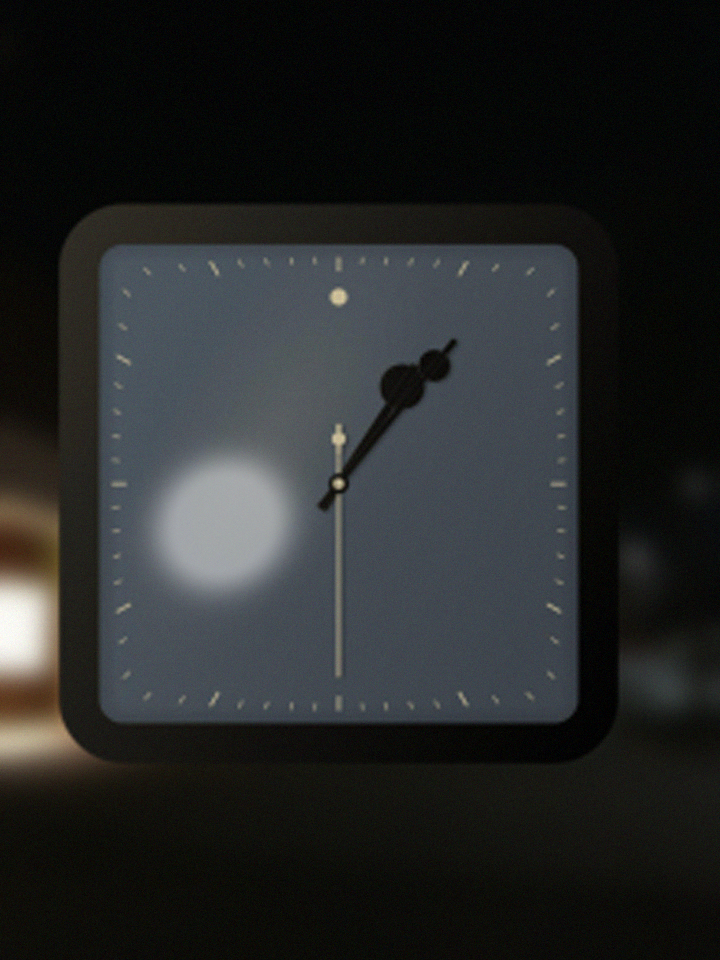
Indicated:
1.06.30
